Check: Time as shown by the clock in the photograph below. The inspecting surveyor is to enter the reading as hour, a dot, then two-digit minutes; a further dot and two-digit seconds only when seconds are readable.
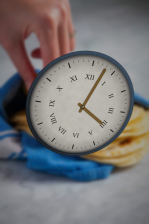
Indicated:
4.03
